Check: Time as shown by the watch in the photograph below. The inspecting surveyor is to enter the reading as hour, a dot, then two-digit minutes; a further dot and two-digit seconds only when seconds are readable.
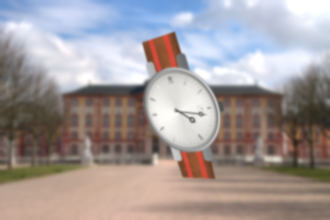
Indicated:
4.17
